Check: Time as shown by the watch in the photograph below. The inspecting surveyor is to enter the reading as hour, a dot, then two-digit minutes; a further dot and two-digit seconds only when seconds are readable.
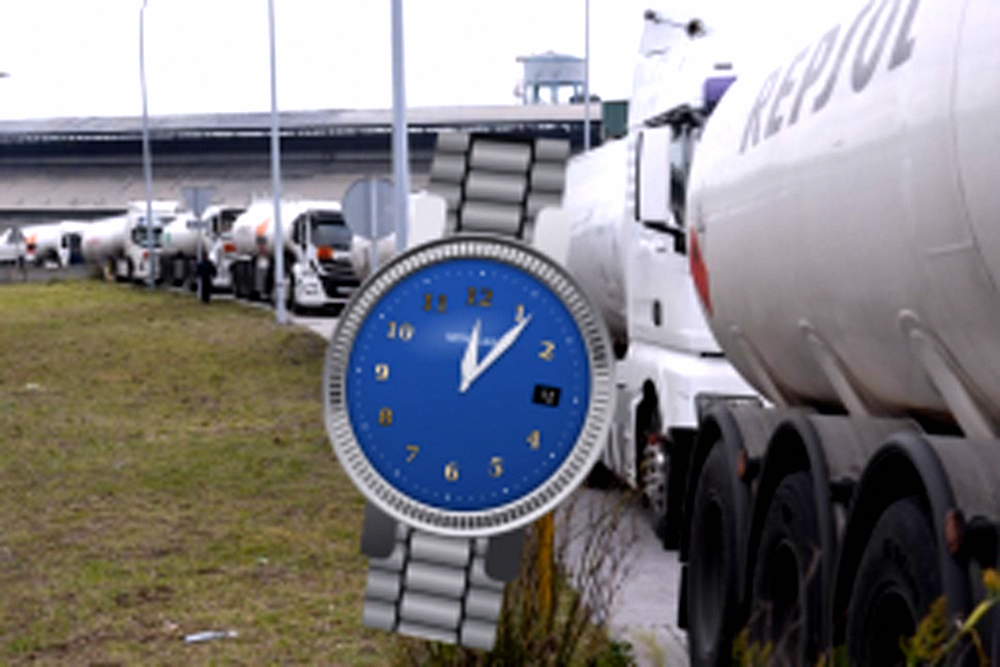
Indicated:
12.06
